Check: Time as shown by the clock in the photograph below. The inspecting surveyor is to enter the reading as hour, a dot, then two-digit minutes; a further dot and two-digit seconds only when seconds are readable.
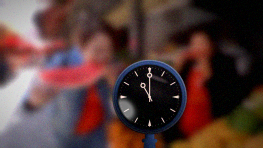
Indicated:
11.00
